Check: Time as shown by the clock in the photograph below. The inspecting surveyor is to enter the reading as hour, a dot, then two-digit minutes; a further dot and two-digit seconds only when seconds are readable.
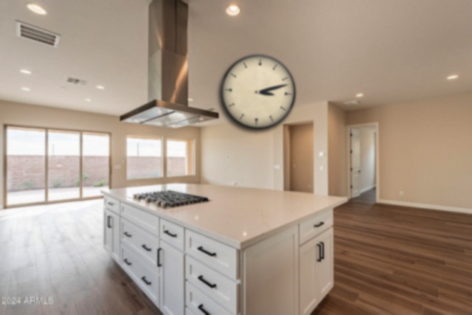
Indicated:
3.12
